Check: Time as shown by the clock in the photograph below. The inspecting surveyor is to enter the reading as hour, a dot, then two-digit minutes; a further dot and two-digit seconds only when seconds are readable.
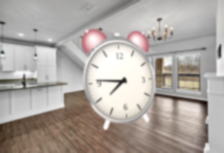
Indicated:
7.46
